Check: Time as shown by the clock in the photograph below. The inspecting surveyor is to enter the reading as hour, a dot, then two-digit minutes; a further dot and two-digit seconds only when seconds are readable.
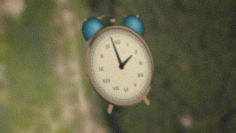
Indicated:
1.58
